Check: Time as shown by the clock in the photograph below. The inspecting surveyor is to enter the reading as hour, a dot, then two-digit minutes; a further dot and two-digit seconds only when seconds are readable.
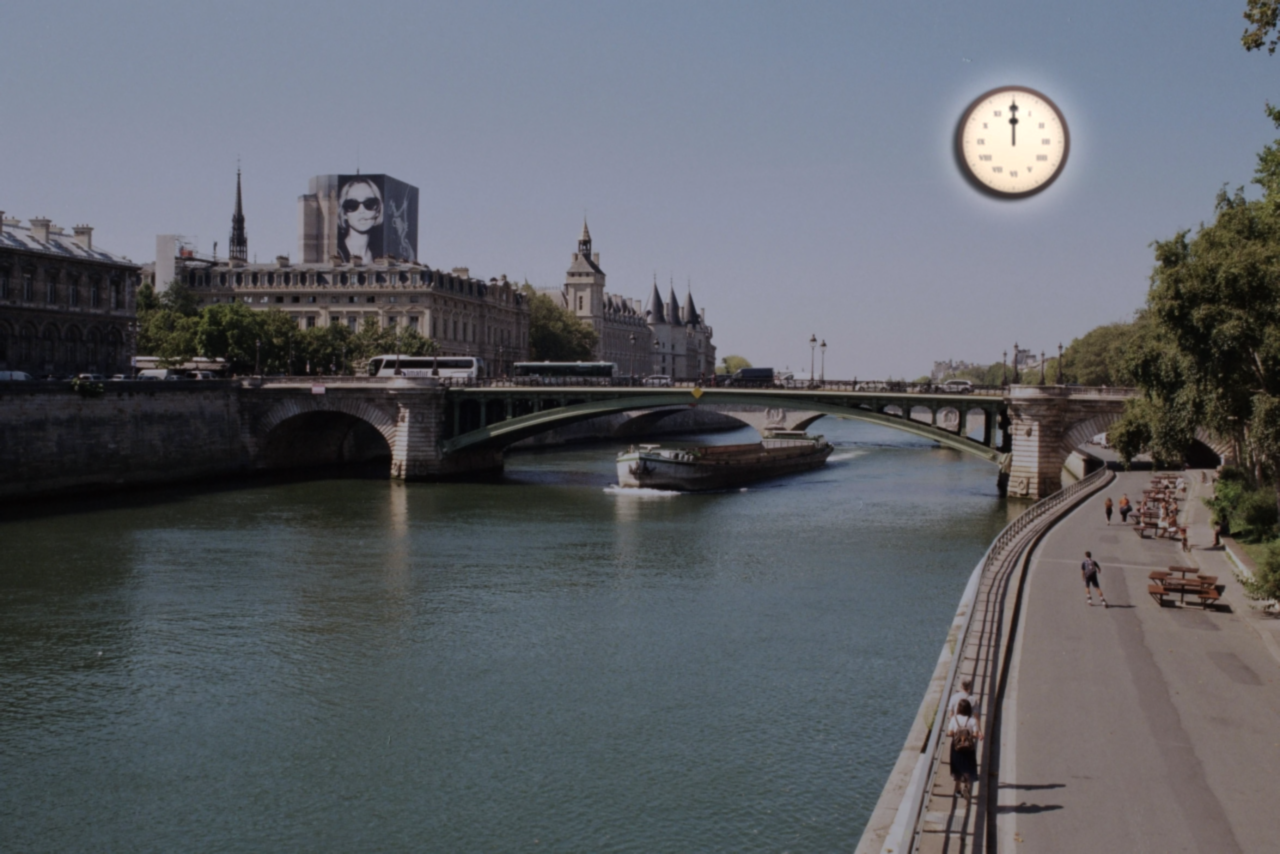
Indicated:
12.00
